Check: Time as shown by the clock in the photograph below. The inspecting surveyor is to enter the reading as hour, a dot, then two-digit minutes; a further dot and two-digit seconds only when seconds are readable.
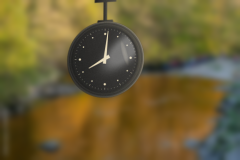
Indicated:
8.01
